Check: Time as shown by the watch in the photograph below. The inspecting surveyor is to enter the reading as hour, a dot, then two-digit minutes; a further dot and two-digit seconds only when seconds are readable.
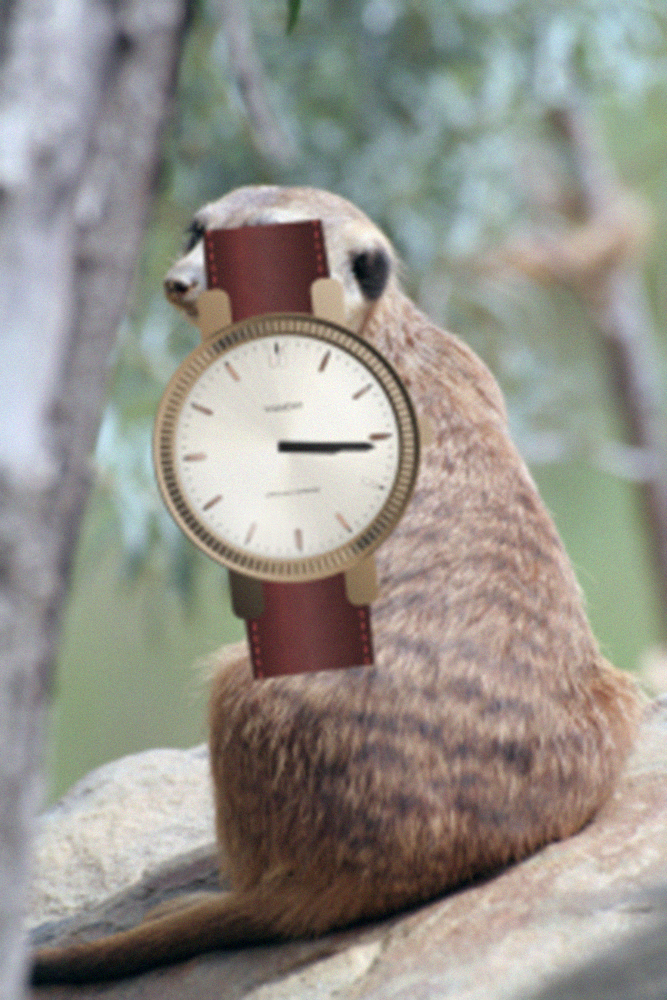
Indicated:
3.16
